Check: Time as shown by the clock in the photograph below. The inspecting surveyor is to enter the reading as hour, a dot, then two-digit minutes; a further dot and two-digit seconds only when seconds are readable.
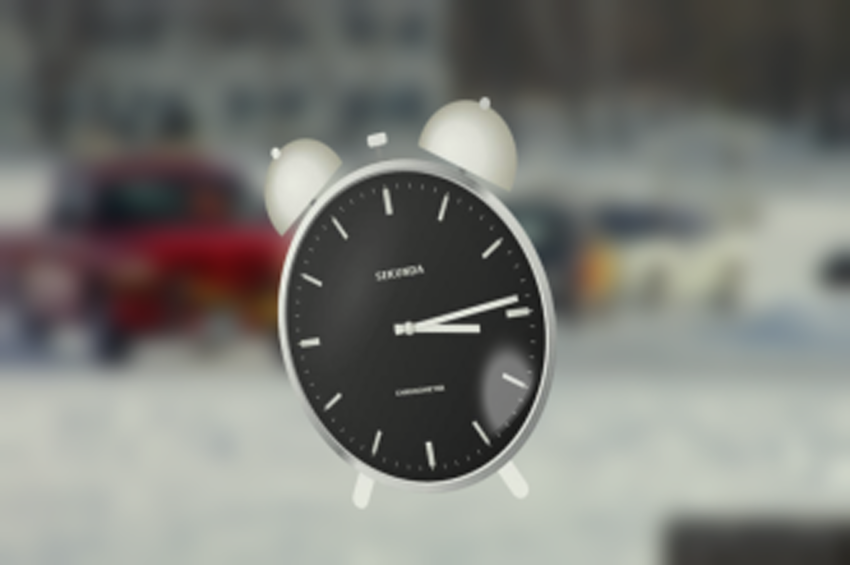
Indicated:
3.14
